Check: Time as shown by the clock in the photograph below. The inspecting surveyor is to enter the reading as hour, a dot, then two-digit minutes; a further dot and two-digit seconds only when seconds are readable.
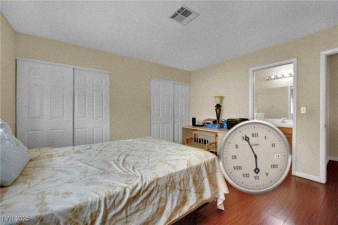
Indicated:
5.56
